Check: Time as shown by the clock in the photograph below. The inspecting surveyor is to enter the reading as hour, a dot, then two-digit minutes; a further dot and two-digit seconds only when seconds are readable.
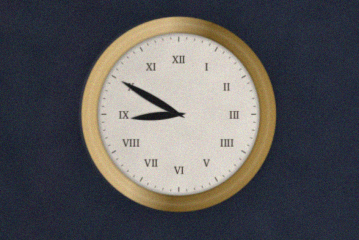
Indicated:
8.50
